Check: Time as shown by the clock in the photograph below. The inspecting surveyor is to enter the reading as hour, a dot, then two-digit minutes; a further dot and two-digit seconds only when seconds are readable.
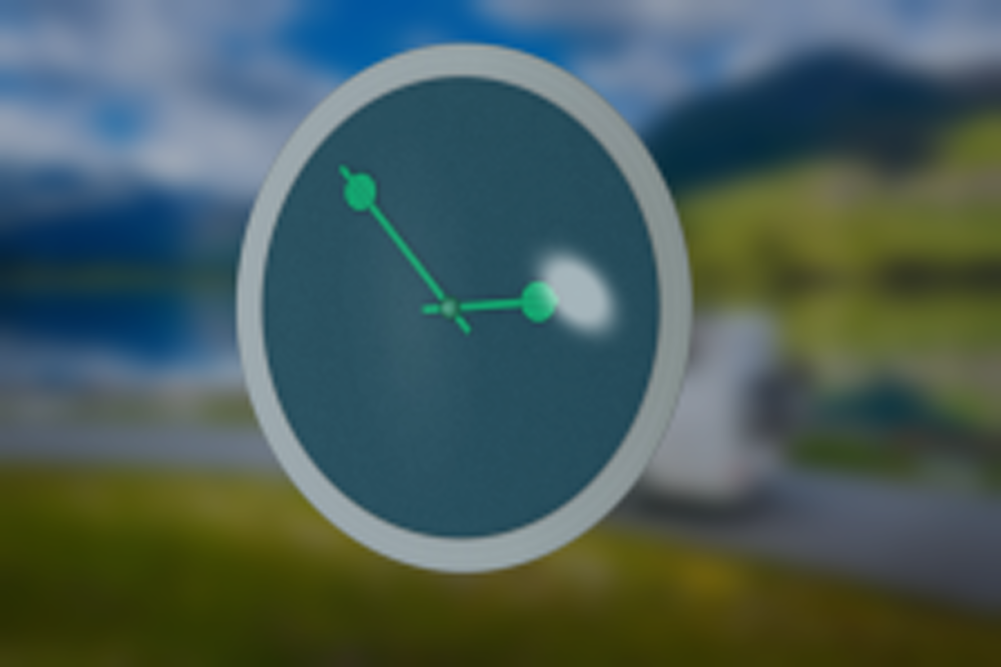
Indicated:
2.53
